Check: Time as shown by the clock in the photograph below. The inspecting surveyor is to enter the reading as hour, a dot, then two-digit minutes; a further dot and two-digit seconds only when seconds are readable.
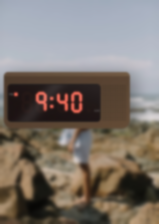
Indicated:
9.40
